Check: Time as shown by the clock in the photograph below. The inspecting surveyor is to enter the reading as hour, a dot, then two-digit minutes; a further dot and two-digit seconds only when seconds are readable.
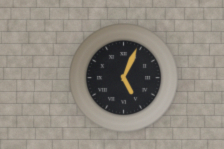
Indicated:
5.04
